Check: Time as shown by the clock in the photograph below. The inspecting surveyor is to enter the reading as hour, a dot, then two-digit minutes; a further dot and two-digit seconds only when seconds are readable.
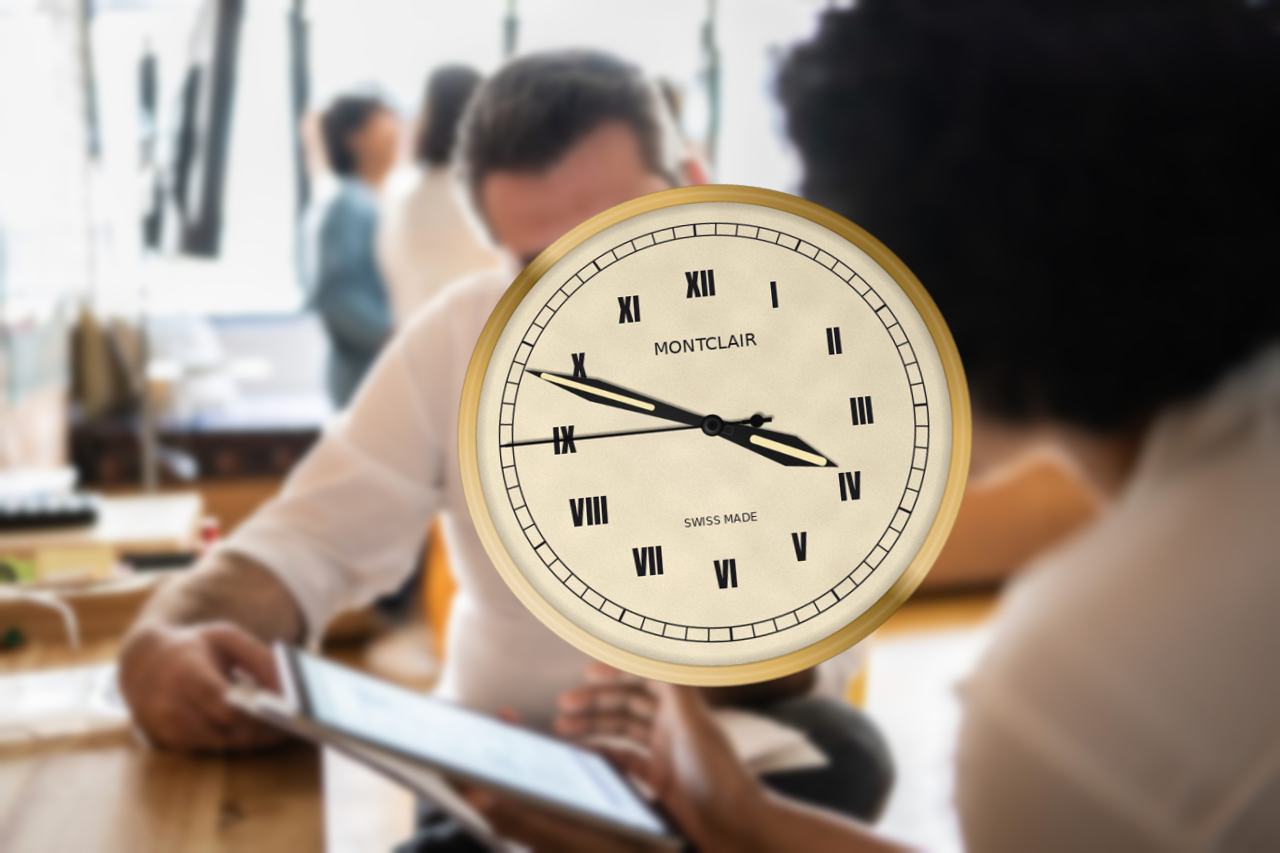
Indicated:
3.48.45
